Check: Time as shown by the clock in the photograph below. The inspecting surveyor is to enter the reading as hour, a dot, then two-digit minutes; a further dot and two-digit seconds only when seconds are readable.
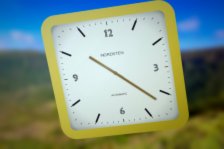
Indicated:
10.22
